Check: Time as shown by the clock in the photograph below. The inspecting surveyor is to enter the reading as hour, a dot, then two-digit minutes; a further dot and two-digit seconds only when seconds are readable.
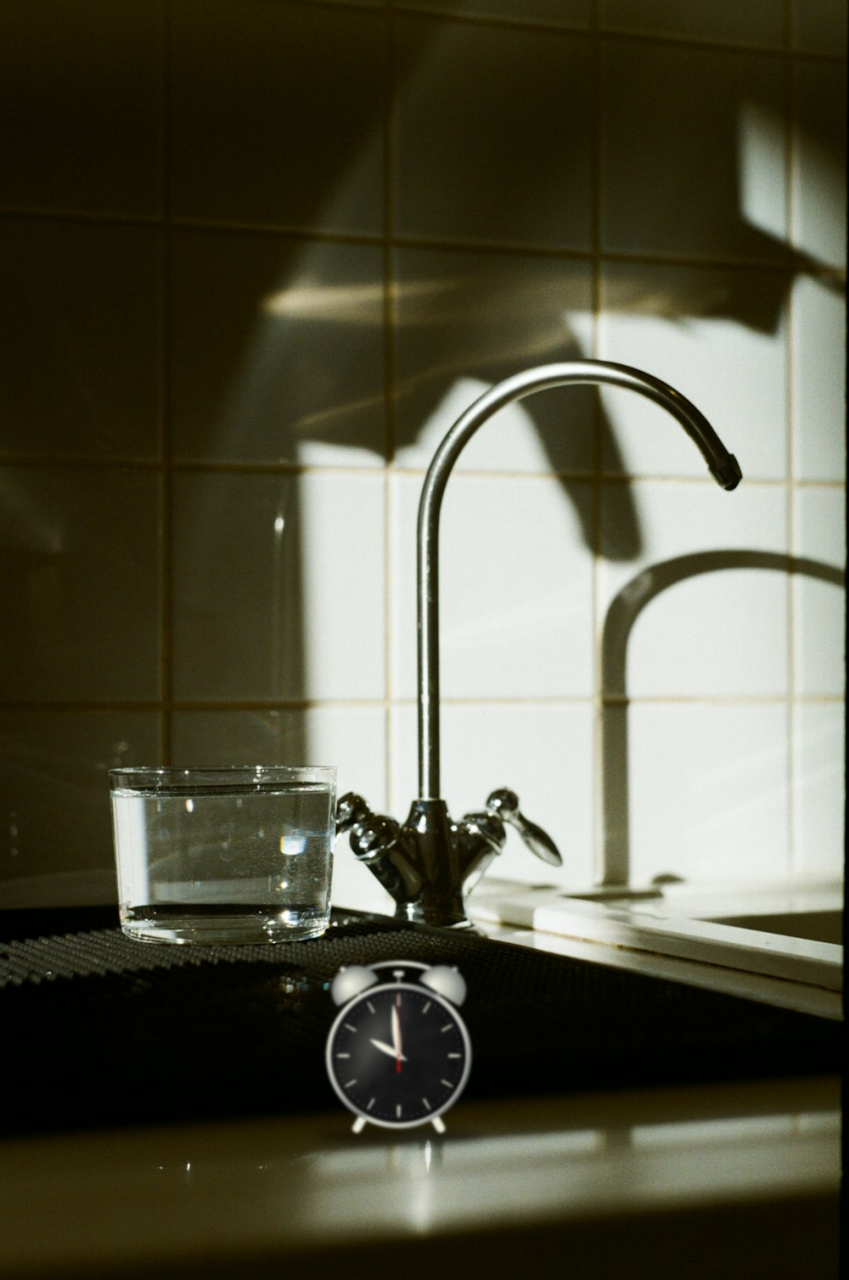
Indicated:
9.59.00
